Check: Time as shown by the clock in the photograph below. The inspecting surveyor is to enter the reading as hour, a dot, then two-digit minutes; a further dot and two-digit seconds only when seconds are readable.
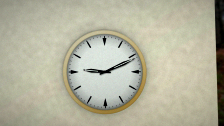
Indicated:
9.11
